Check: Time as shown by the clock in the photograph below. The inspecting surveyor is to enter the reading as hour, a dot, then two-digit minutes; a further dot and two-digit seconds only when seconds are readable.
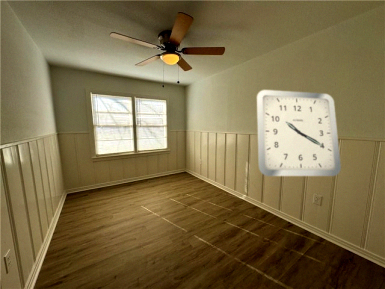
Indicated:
10.20
